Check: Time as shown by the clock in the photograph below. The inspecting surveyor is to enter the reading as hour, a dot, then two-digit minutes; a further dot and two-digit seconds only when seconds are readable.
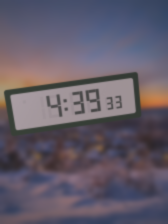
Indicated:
4.39.33
